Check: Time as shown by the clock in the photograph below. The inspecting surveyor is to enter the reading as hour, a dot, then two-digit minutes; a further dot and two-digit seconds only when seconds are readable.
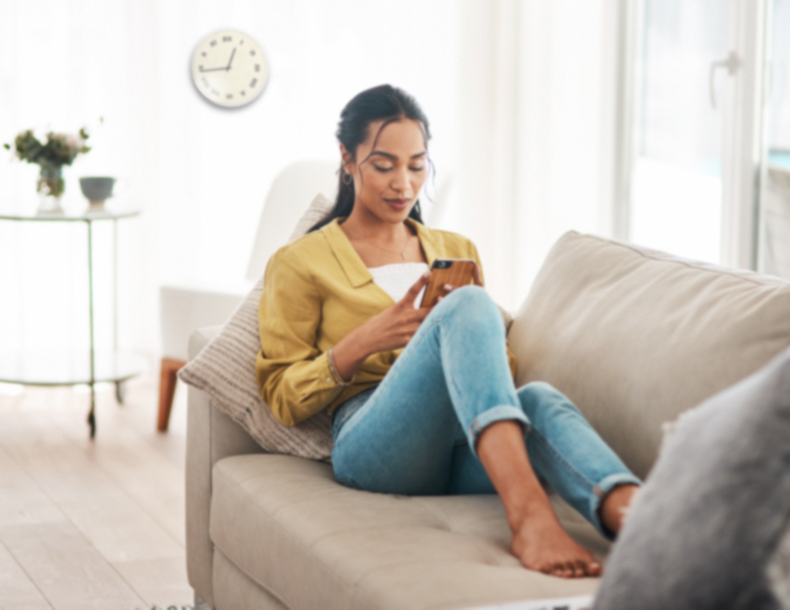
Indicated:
12.44
